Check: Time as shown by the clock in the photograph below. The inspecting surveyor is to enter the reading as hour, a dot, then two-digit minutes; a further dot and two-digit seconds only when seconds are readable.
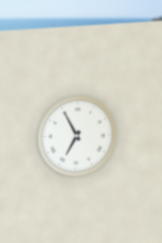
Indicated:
6.55
